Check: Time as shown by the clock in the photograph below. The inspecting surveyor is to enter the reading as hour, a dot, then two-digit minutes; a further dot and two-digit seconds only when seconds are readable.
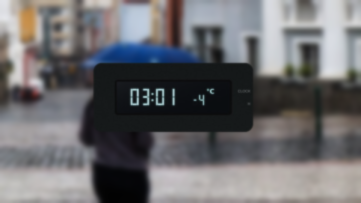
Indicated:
3.01
